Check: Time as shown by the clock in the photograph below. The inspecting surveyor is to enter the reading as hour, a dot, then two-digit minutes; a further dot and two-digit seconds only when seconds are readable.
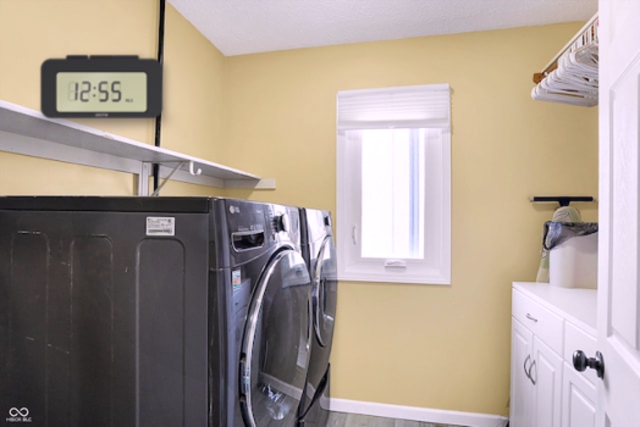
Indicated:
12.55
